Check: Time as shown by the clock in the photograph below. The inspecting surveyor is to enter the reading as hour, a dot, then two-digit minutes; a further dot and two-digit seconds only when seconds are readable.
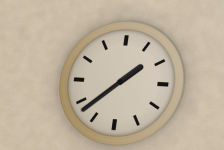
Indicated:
1.38
